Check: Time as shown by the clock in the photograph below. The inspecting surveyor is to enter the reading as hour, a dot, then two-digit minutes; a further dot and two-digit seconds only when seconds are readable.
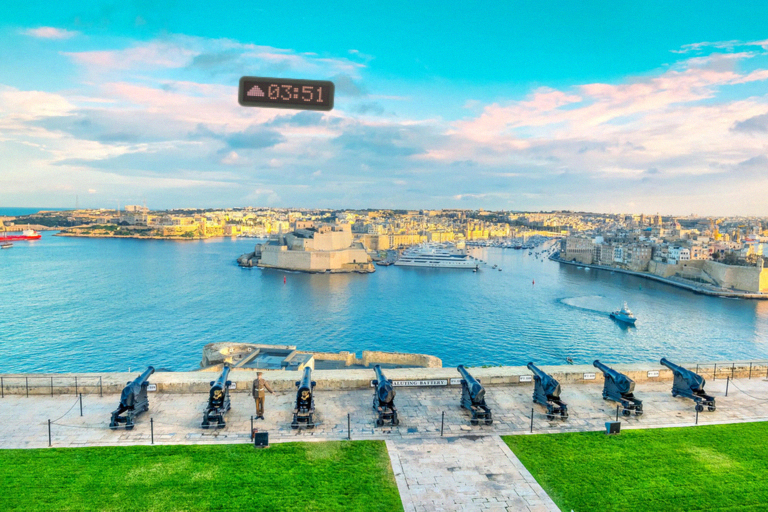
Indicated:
3.51
